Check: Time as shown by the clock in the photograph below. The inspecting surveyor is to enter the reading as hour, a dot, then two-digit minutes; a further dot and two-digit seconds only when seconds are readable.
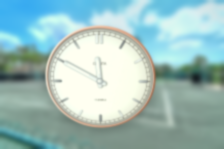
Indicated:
11.50
